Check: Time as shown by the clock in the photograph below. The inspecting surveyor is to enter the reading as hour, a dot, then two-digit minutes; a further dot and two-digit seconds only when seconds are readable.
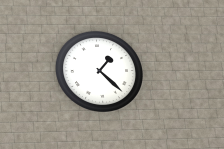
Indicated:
1.23
